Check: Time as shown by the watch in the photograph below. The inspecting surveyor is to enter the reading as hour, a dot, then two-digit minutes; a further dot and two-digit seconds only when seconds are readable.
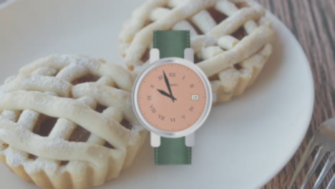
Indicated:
9.57
